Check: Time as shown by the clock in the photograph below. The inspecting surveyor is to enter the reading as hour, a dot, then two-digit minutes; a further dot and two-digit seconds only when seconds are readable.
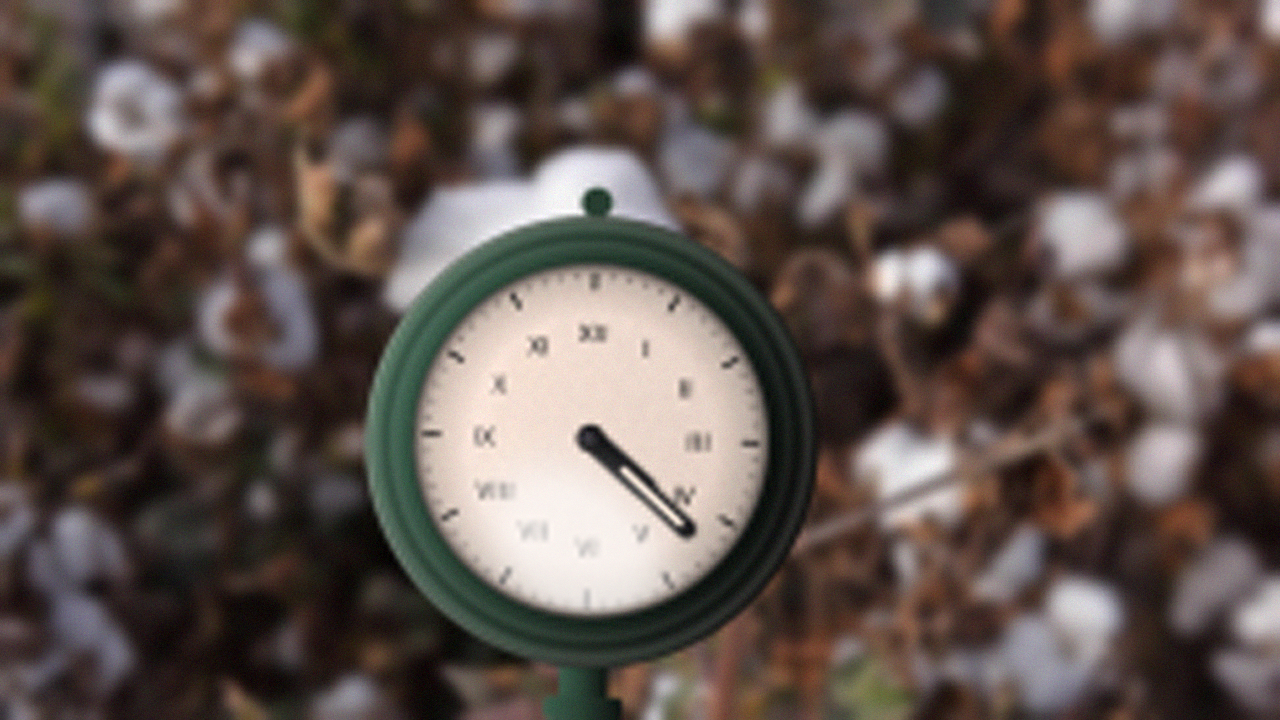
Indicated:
4.22
